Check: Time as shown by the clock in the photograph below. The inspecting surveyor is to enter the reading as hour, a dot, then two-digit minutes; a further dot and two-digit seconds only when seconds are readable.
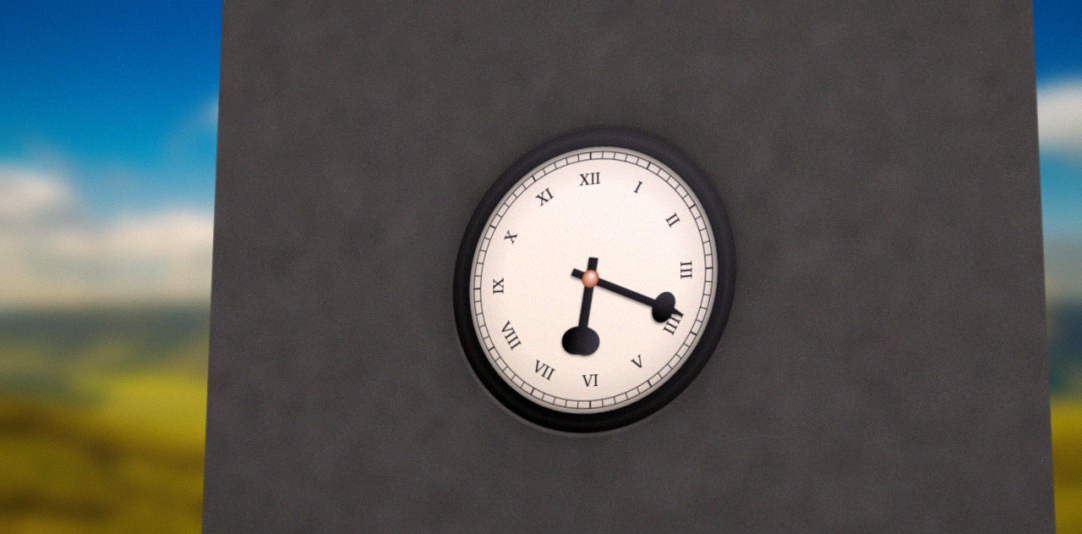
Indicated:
6.19
